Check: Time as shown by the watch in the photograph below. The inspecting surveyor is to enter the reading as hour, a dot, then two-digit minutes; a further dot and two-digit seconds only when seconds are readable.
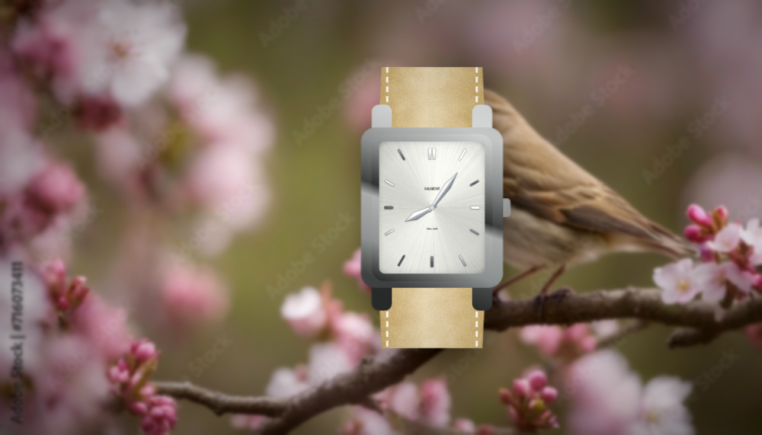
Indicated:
8.06
